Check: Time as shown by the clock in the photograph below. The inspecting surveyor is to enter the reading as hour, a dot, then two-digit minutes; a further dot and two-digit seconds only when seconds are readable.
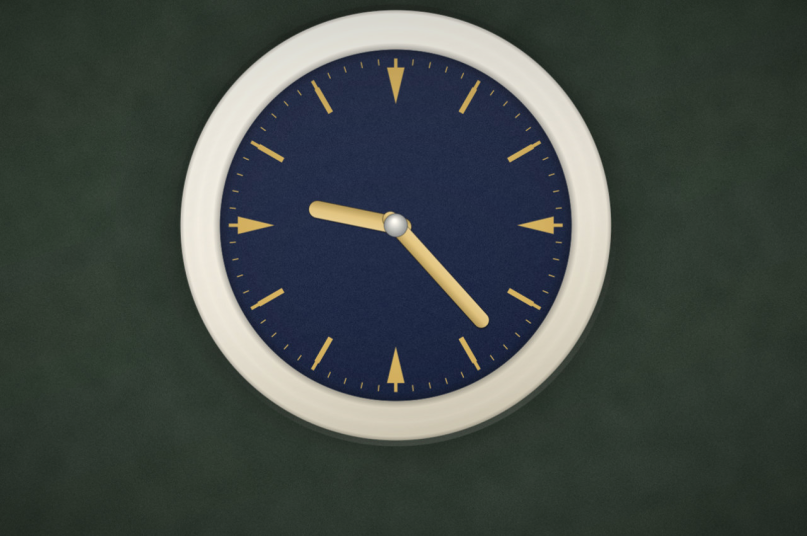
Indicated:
9.23
